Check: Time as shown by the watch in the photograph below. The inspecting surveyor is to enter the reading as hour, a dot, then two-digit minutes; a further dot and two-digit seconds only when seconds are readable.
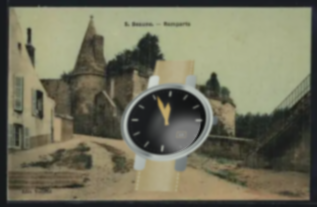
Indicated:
11.56
